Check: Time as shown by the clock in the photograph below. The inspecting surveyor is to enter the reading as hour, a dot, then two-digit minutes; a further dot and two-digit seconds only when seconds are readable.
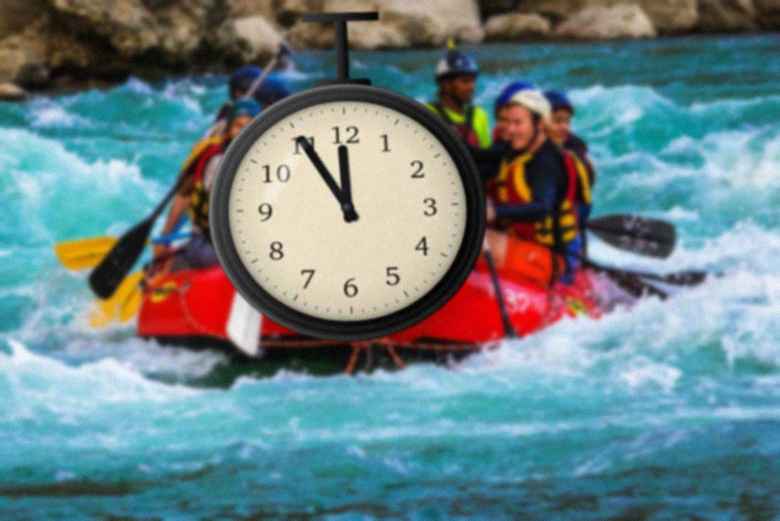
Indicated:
11.55
